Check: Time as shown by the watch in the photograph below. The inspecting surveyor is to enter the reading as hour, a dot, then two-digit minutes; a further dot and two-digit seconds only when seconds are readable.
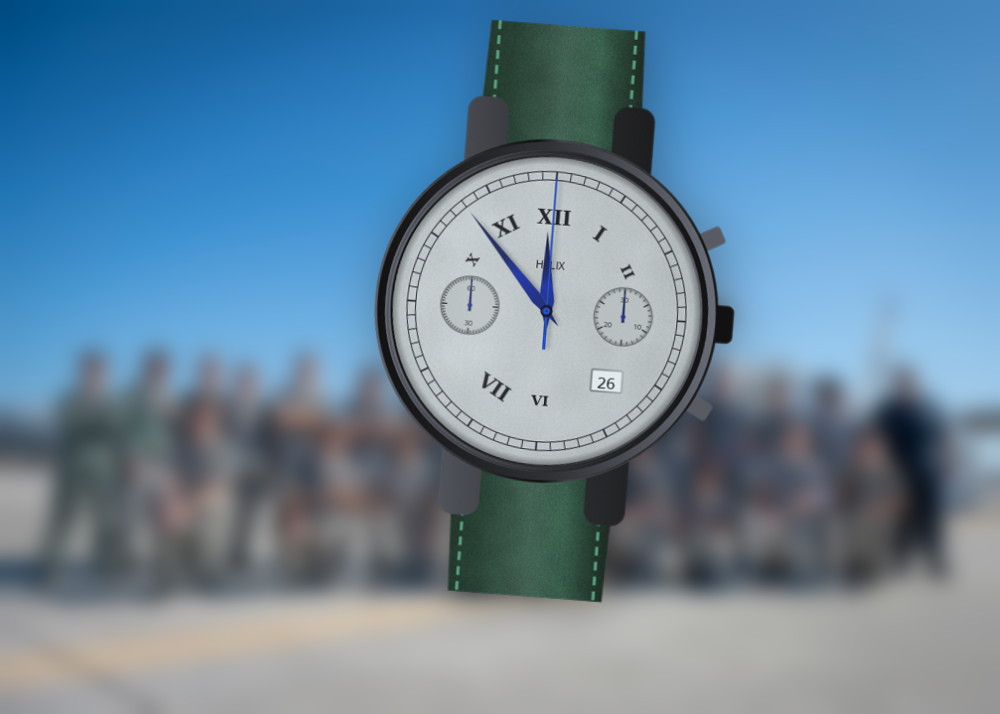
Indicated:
11.53
